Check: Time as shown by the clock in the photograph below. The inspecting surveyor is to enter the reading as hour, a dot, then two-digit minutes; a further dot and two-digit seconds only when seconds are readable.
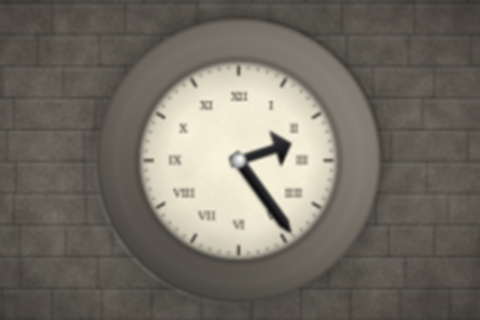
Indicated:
2.24
